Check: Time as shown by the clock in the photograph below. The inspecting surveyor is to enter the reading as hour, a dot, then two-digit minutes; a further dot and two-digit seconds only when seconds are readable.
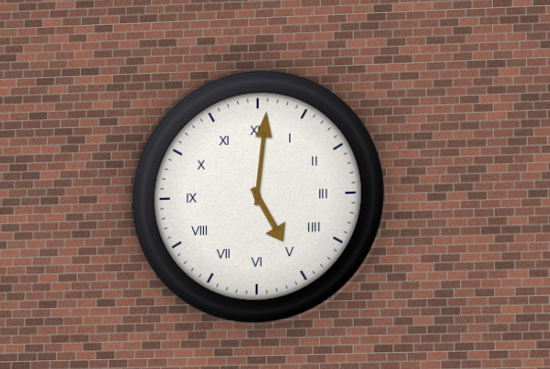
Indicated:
5.01
